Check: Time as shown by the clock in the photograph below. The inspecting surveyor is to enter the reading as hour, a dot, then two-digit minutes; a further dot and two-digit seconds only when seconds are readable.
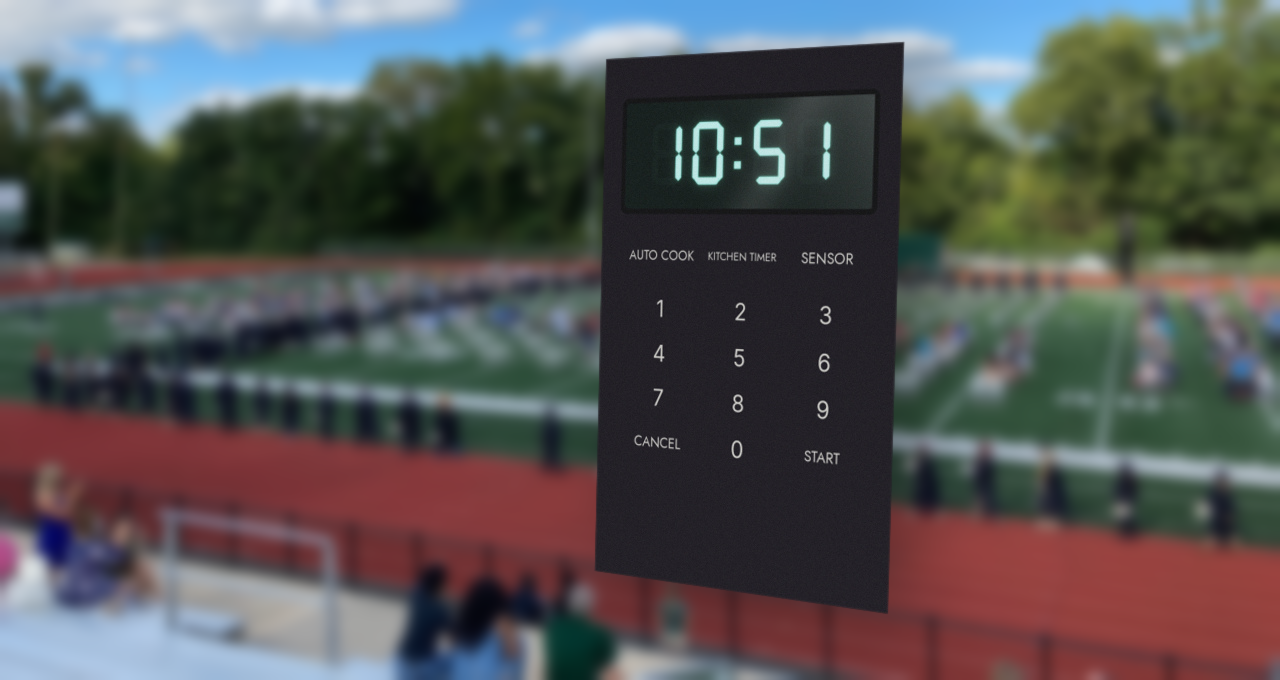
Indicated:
10.51
